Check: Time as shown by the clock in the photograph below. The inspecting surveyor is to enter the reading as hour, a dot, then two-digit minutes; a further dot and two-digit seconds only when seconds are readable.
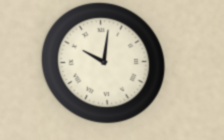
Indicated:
10.02
